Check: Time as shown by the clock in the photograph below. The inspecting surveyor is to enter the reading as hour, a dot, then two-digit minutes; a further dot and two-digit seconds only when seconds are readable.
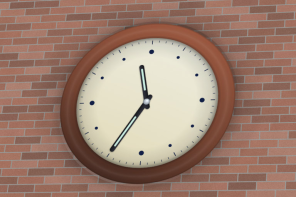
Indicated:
11.35
